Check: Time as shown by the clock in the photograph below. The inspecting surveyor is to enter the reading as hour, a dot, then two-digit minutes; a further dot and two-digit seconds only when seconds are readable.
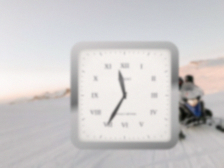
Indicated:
11.35
